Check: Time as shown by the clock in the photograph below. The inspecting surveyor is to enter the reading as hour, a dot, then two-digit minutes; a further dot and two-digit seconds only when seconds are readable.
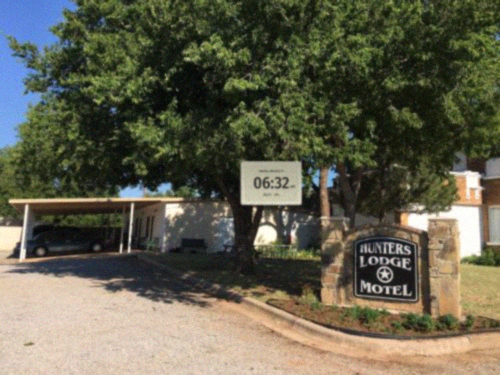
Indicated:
6.32
